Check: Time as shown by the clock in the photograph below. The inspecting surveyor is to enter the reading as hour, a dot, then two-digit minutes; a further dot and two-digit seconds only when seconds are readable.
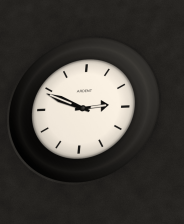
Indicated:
2.49
